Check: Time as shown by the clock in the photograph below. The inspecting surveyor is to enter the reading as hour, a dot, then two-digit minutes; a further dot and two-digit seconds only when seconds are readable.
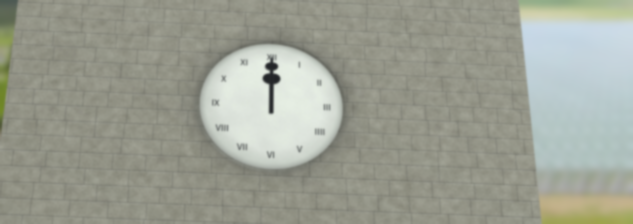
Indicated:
12.00
